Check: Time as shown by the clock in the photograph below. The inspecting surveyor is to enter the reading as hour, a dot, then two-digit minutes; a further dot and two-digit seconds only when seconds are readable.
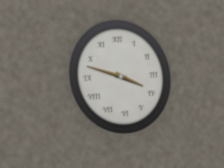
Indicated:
3.48
